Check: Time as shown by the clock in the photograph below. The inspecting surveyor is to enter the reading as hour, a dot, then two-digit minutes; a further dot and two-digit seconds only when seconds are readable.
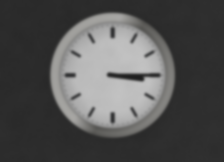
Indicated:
3.15
